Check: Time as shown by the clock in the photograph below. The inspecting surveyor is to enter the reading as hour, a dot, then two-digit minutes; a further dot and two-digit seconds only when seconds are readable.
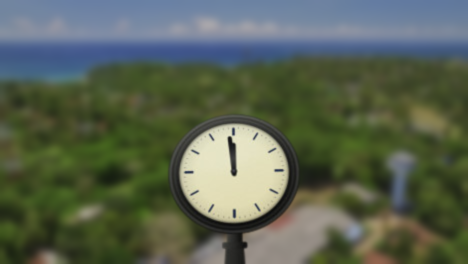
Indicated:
11.59
